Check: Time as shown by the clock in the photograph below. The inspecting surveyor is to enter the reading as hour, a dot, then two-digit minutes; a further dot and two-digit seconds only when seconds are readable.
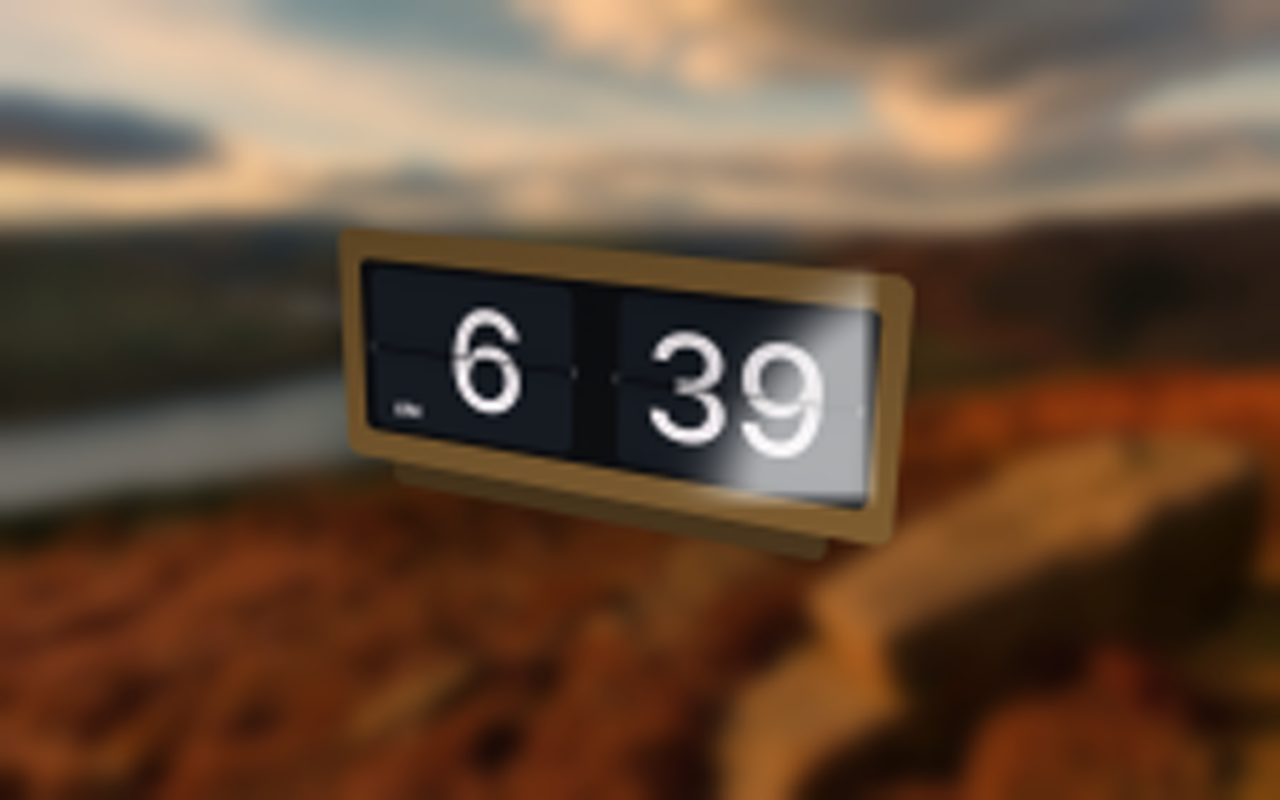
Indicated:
6.39
